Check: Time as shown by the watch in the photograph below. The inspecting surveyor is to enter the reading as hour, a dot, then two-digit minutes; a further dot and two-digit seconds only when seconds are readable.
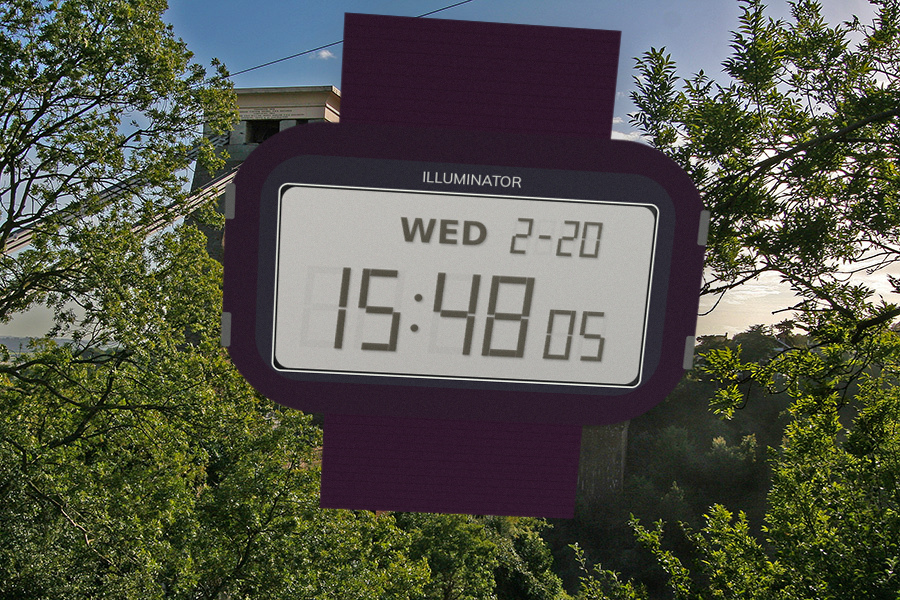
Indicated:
15.48.05
